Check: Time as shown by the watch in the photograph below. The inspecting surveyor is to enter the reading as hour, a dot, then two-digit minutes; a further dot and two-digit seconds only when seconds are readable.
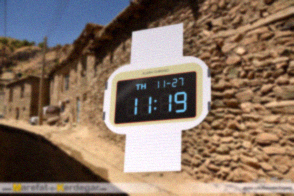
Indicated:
11.19
